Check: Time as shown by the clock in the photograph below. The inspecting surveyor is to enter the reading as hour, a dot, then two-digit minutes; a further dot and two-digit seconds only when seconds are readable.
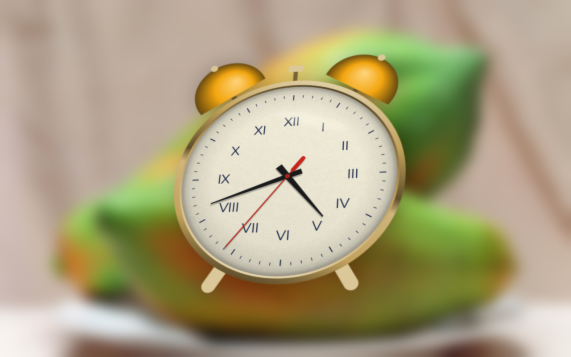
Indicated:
4.41.36
